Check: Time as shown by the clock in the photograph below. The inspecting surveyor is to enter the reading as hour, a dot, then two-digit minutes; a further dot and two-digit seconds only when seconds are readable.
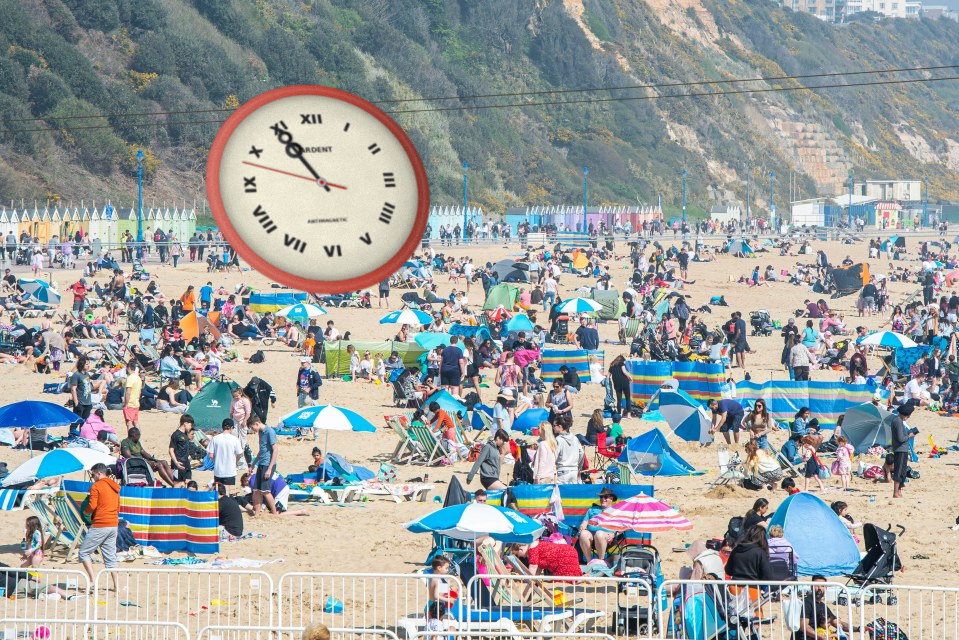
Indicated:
10.54.48
